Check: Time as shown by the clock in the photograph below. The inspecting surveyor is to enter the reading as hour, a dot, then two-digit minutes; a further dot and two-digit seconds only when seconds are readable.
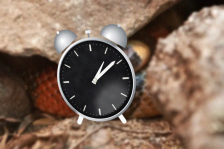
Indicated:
1.09
